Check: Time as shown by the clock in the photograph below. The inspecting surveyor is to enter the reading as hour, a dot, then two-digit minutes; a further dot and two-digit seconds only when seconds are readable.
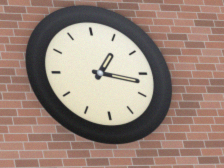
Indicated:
1.17
